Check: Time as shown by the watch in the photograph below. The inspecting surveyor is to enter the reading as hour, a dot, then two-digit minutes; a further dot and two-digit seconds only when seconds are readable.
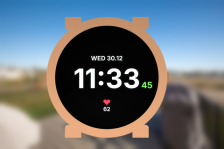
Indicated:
11.33.45
